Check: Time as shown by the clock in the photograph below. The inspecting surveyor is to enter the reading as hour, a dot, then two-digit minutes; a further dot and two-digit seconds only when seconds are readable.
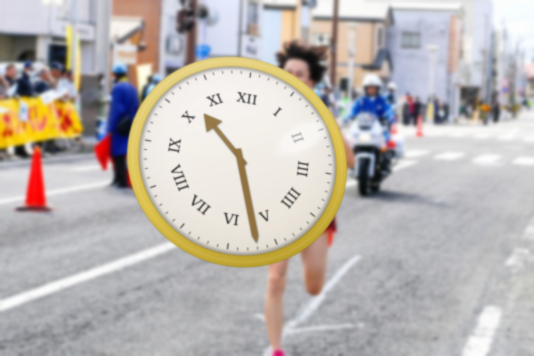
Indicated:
10.27
